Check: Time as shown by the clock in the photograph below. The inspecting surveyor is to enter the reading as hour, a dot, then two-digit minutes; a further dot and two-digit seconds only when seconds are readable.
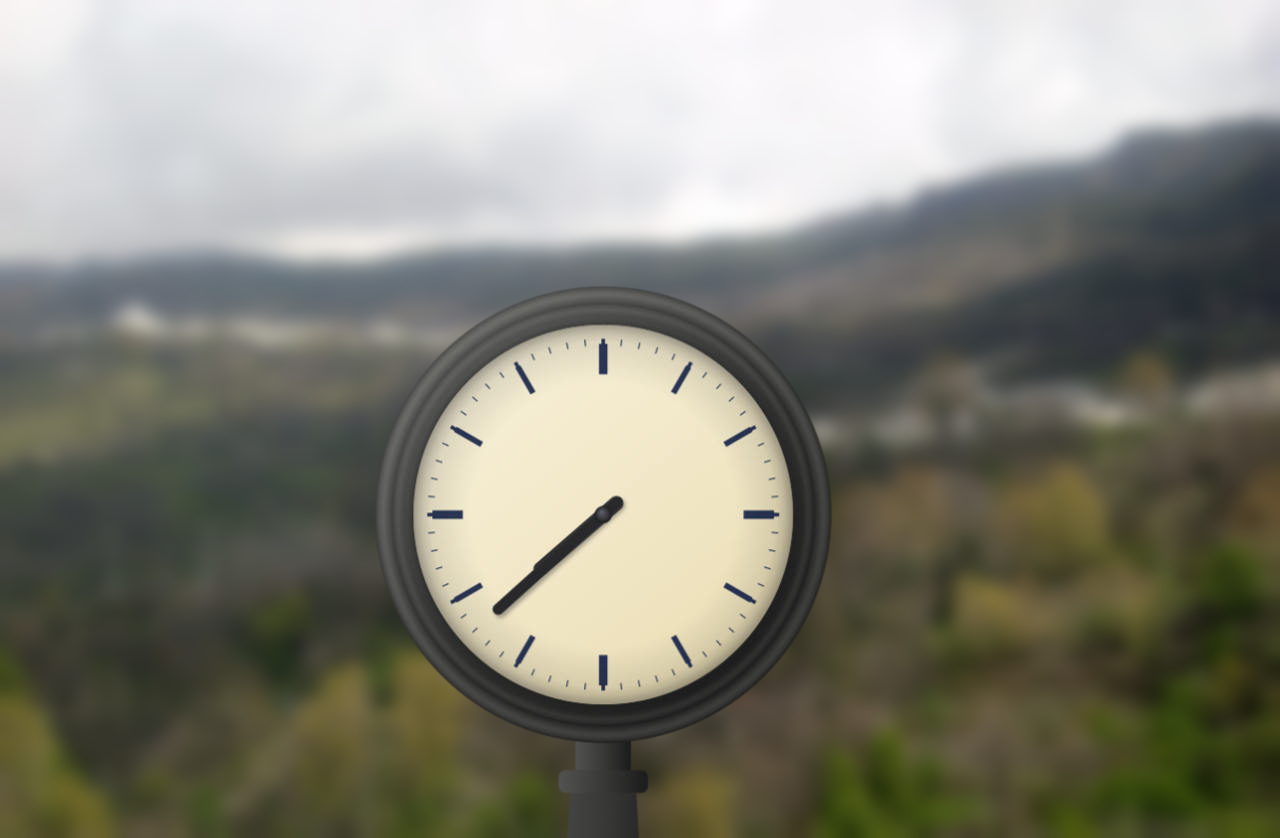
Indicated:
7.38
